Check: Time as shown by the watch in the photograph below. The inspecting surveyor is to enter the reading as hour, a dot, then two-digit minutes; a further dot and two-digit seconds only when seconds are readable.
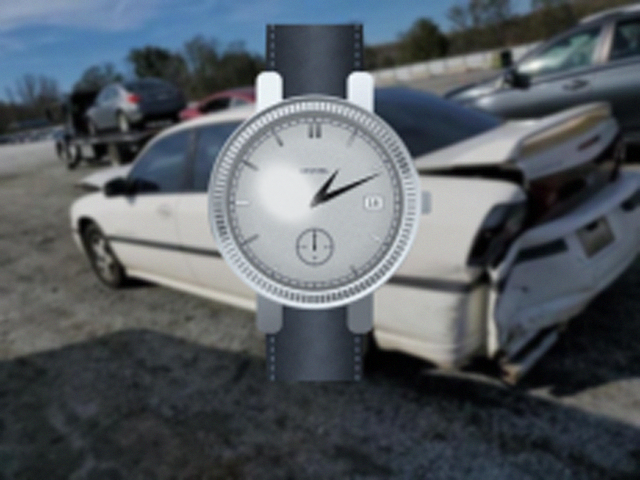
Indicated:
1.11
